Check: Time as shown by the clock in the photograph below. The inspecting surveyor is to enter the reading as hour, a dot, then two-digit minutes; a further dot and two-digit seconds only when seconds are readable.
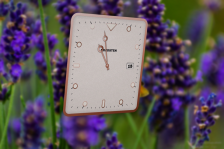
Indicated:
10.58
